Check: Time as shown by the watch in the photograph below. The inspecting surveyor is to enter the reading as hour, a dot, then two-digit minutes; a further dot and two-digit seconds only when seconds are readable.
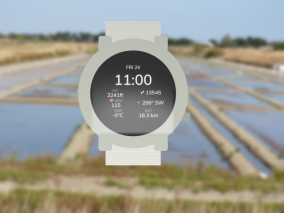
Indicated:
11.00
